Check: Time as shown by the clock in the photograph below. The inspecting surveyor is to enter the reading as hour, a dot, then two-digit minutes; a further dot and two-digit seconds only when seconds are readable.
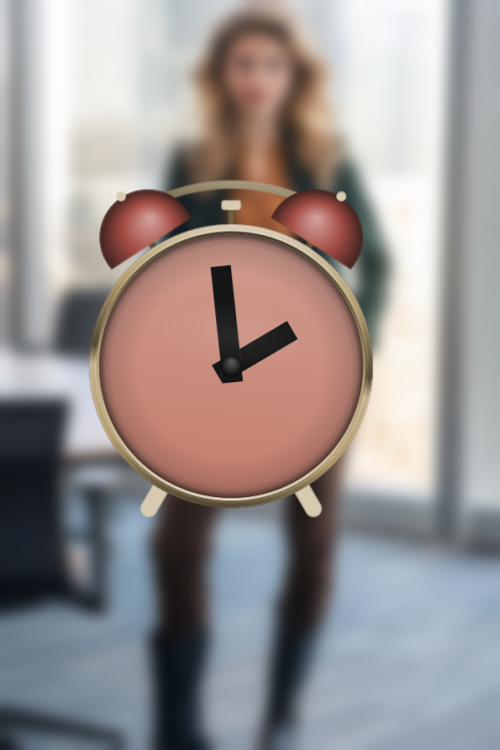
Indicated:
1.59
